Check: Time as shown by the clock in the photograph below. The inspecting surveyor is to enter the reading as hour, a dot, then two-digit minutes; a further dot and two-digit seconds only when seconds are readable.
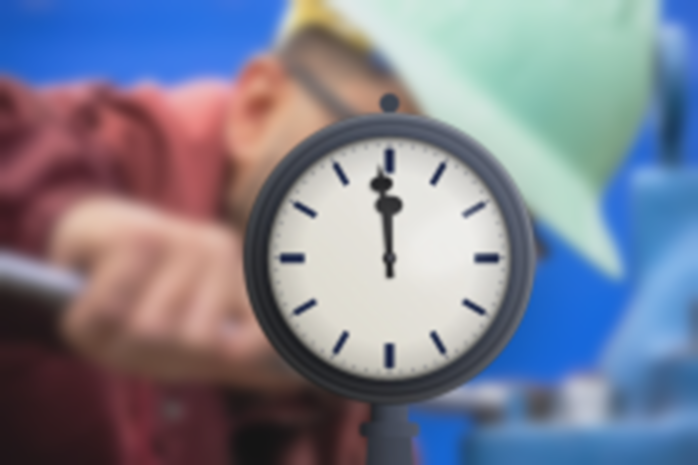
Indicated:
11.59
